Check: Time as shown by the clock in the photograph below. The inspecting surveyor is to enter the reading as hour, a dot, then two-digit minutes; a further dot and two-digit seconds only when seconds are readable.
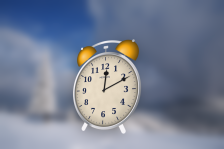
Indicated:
12.11
